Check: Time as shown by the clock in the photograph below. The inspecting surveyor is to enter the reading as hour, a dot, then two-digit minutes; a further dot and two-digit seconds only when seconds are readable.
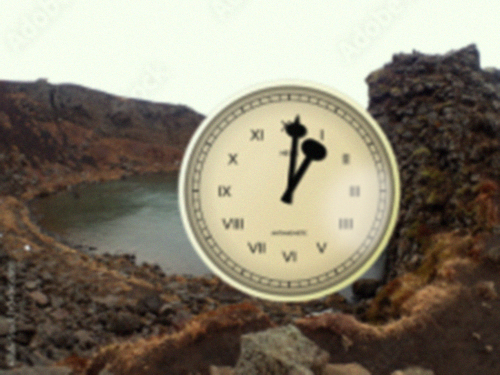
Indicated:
1.01
